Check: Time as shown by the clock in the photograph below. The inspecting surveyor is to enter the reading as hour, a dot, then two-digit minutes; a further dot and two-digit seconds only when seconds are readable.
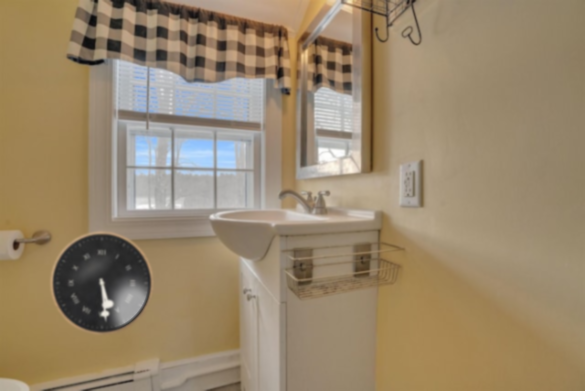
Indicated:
5.29
